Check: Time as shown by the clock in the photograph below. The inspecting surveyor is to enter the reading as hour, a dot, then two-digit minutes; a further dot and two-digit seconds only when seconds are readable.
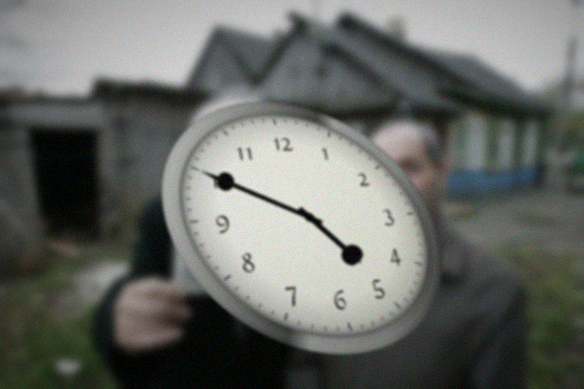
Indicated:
4.50
